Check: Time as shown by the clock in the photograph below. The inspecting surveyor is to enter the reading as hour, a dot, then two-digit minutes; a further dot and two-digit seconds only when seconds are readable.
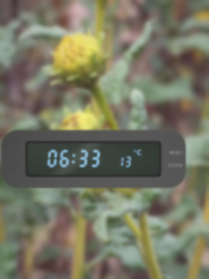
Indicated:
6.33
